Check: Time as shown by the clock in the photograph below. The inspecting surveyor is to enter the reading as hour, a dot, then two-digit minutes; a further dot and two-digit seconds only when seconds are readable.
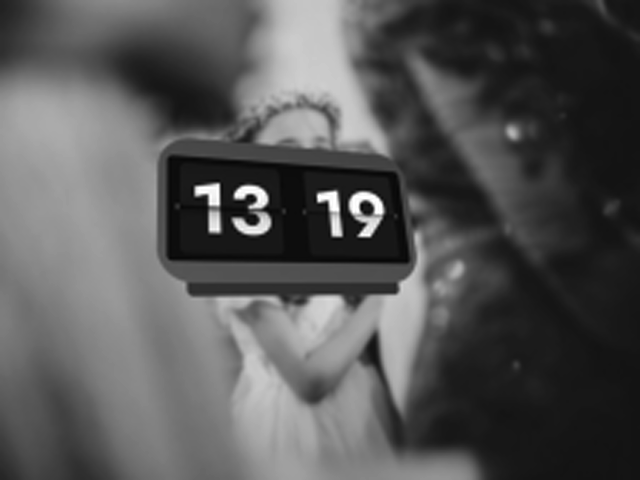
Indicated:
13.19
